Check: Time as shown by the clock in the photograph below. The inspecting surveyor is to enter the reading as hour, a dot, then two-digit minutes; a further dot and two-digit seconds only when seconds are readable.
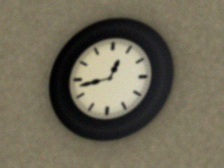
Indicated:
12.43
